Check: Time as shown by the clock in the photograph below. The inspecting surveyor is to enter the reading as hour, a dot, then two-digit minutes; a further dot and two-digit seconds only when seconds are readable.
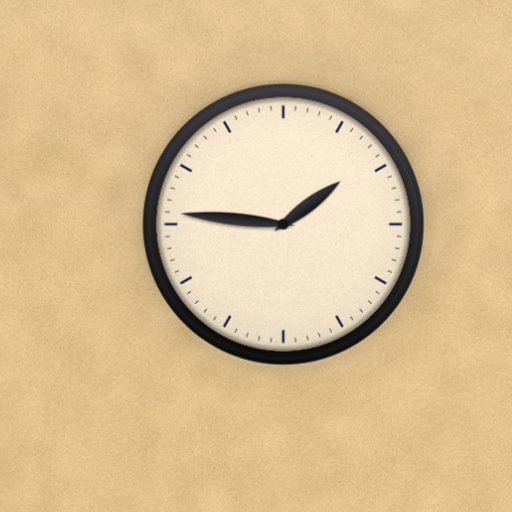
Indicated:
1.46
